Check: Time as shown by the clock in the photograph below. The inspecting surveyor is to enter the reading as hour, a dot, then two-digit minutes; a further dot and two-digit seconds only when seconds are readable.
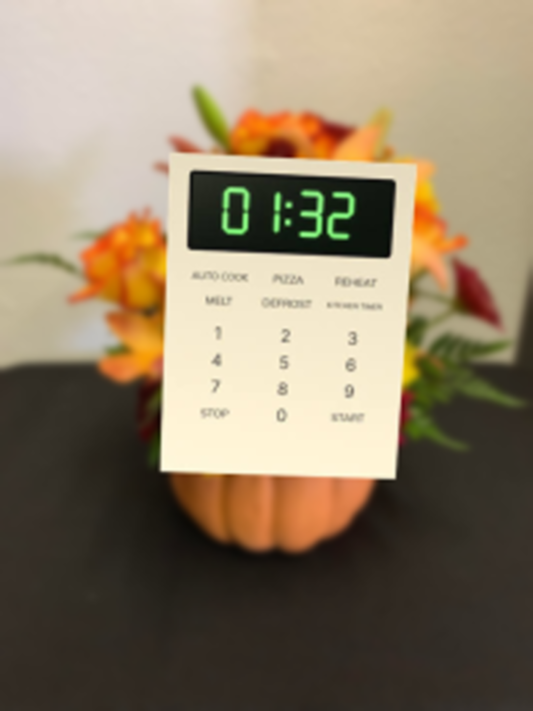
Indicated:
1.32
